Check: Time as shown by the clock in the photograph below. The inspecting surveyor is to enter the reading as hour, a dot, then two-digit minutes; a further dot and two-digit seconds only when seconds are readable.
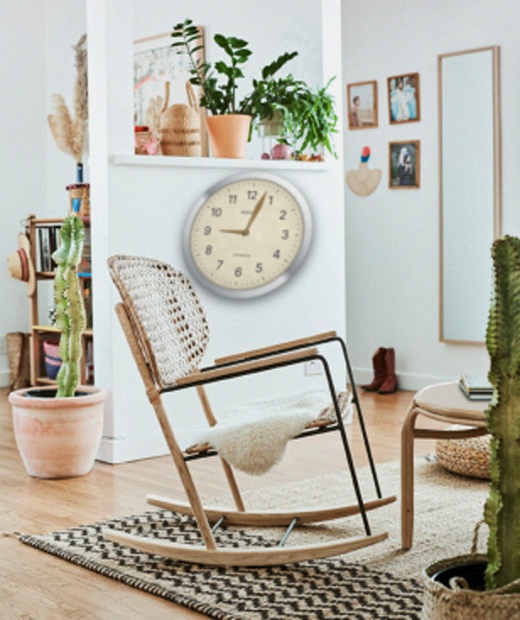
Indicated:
9.03
